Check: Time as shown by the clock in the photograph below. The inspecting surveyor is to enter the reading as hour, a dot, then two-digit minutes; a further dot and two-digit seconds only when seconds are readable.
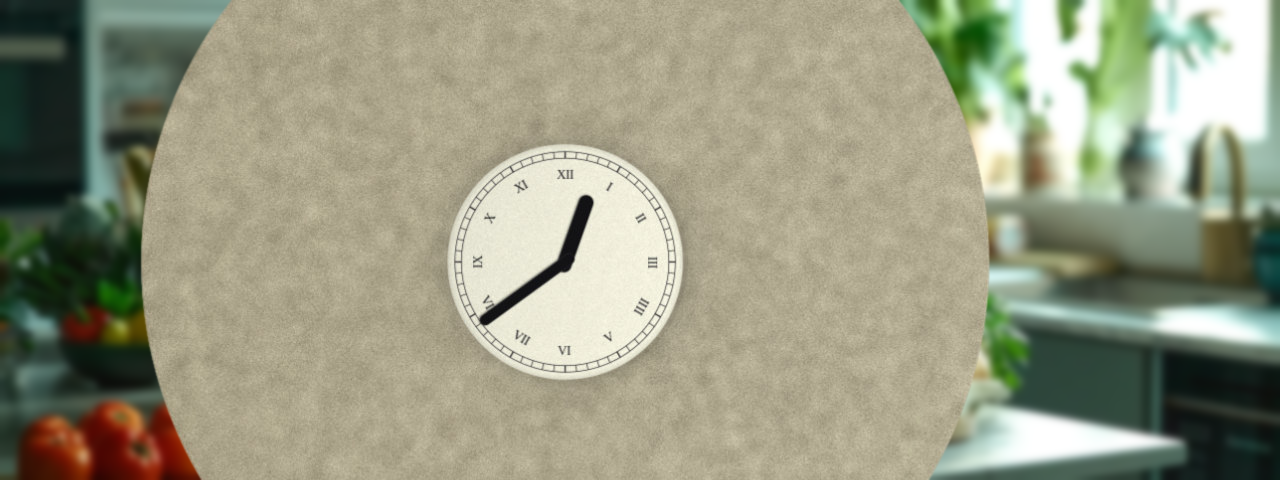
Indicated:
12.39
